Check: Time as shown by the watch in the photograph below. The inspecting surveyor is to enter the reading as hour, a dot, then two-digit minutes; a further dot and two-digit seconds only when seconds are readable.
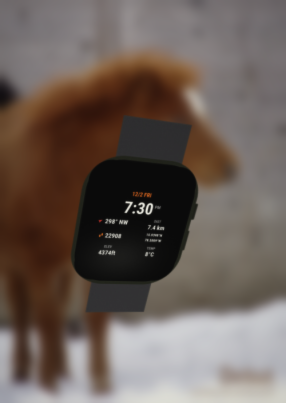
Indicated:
7.30
